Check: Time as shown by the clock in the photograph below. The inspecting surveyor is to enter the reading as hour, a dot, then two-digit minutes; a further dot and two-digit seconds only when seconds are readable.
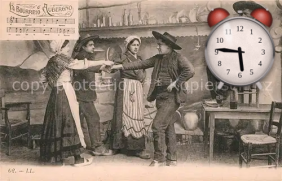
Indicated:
5.46
